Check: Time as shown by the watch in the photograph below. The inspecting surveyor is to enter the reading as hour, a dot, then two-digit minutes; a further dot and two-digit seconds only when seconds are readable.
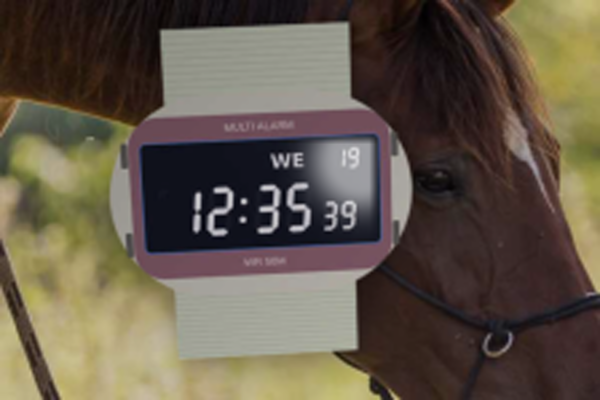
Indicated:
12.35.39
